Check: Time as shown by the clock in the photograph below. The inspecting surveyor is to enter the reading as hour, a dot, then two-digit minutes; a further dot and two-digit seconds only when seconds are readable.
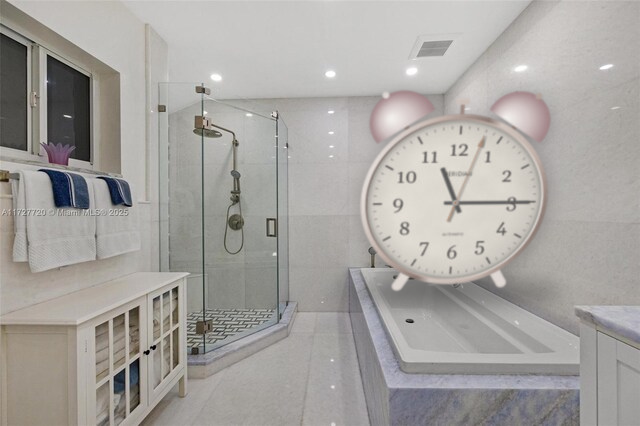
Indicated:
11.15.03
